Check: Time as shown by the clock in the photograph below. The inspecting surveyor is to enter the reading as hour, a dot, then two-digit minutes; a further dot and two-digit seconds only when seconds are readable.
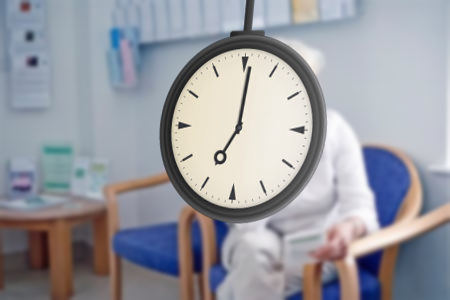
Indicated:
7.01
